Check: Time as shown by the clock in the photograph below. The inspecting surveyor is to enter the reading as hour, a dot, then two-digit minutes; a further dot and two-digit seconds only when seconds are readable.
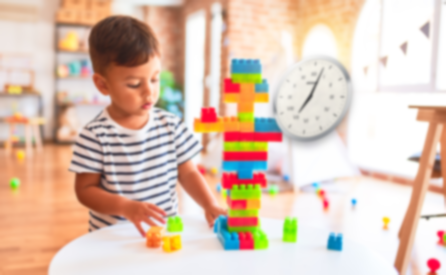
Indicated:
7.03
